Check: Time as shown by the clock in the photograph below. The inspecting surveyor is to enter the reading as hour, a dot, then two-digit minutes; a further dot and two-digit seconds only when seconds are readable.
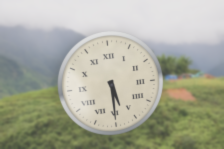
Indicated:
5.30
